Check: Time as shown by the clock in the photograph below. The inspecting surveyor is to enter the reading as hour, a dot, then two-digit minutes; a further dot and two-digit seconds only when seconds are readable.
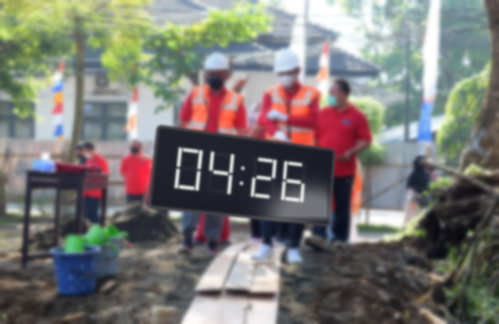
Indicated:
4.26
